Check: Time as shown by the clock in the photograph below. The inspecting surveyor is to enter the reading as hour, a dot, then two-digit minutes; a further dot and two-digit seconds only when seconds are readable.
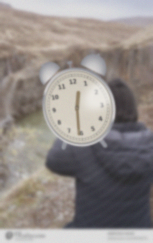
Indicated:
12.31
